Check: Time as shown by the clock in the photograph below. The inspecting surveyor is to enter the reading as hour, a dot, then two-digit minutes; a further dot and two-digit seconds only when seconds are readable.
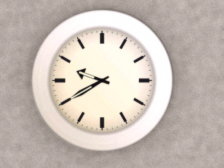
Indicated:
9.40
